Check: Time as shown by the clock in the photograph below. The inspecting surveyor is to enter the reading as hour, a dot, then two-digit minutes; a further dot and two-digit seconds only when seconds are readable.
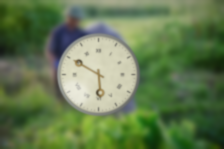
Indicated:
5.50
